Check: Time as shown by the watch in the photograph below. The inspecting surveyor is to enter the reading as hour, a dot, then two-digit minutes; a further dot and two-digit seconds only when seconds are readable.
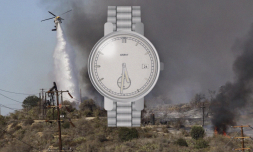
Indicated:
5.31
